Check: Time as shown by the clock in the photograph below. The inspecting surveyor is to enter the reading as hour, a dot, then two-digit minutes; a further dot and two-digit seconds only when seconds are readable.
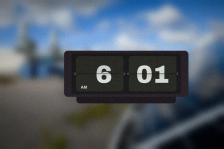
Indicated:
6.01
